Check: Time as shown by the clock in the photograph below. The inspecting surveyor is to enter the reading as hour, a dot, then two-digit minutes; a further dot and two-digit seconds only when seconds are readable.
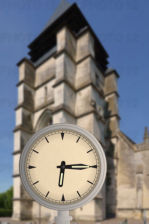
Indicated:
6.15
